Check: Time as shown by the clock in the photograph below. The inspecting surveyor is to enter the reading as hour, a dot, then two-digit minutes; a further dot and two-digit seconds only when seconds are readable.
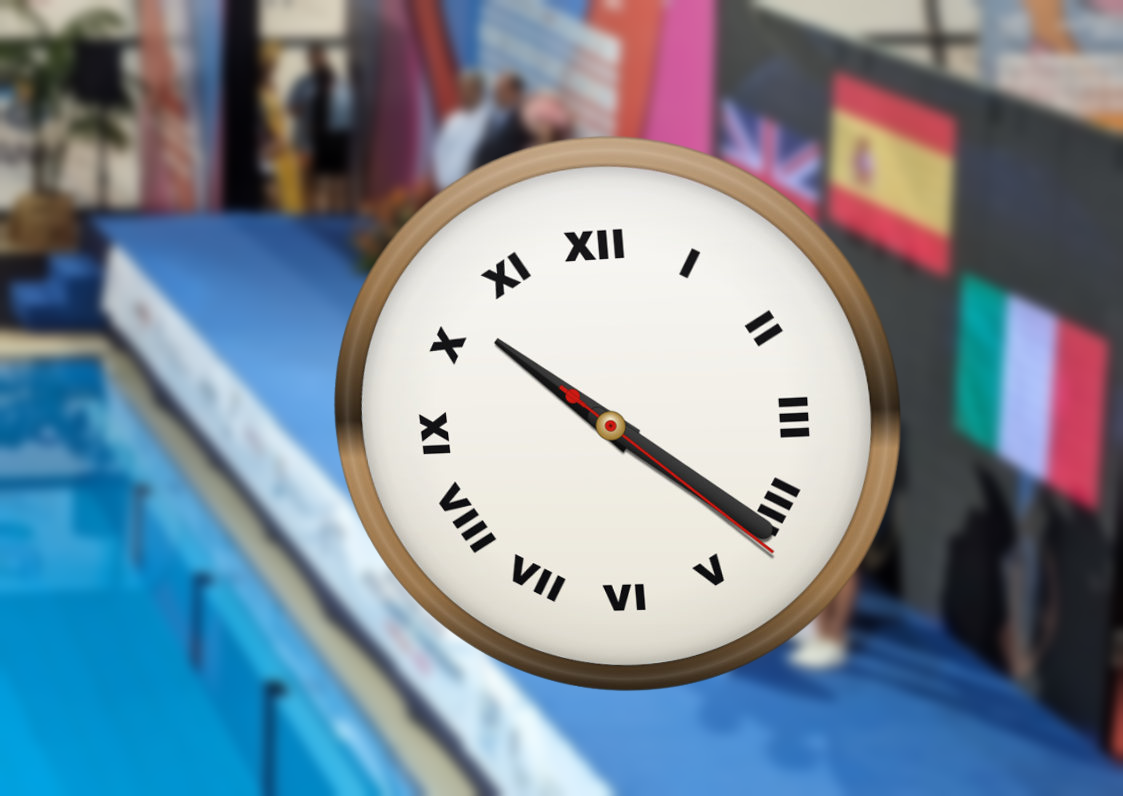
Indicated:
10.21.22
